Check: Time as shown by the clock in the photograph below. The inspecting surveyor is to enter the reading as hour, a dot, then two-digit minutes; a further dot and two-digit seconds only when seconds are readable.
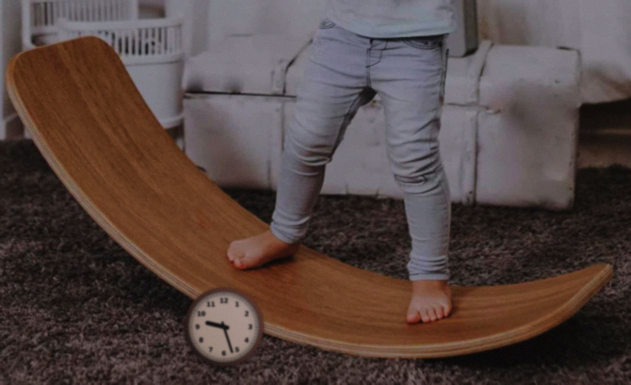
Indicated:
9.27
